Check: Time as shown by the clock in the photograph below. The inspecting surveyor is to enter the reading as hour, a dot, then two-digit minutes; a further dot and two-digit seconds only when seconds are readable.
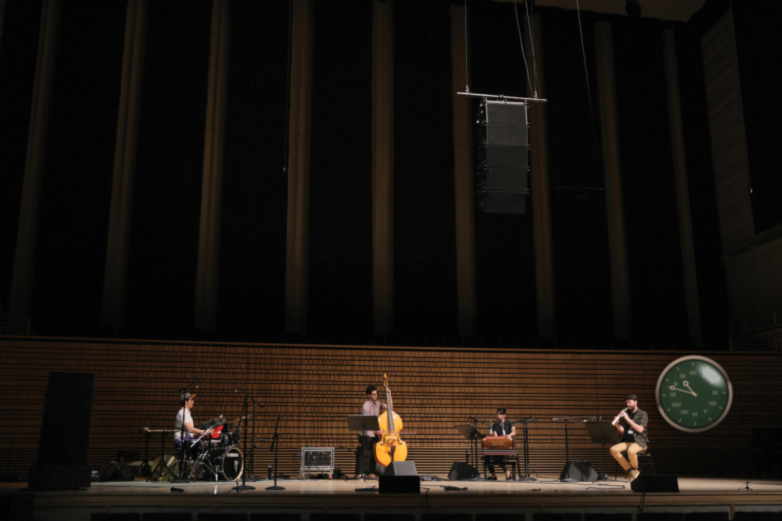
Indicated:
10.48
